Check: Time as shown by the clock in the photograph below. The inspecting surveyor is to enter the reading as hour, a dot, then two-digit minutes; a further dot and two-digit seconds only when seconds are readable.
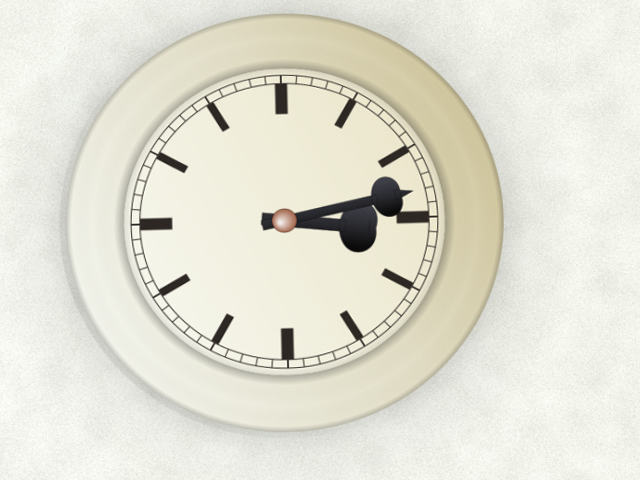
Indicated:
3.13
